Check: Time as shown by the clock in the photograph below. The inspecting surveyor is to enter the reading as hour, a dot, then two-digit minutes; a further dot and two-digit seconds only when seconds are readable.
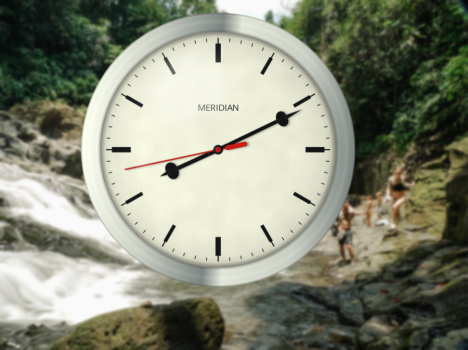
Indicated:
8.10.43
